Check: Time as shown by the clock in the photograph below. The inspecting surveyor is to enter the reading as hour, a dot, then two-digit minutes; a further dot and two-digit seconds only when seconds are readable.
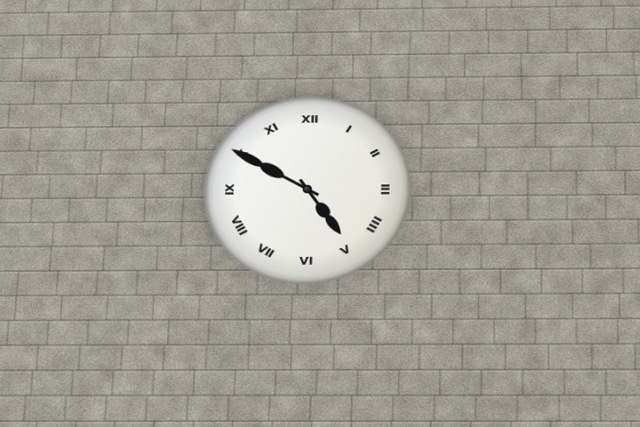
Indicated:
4.50
